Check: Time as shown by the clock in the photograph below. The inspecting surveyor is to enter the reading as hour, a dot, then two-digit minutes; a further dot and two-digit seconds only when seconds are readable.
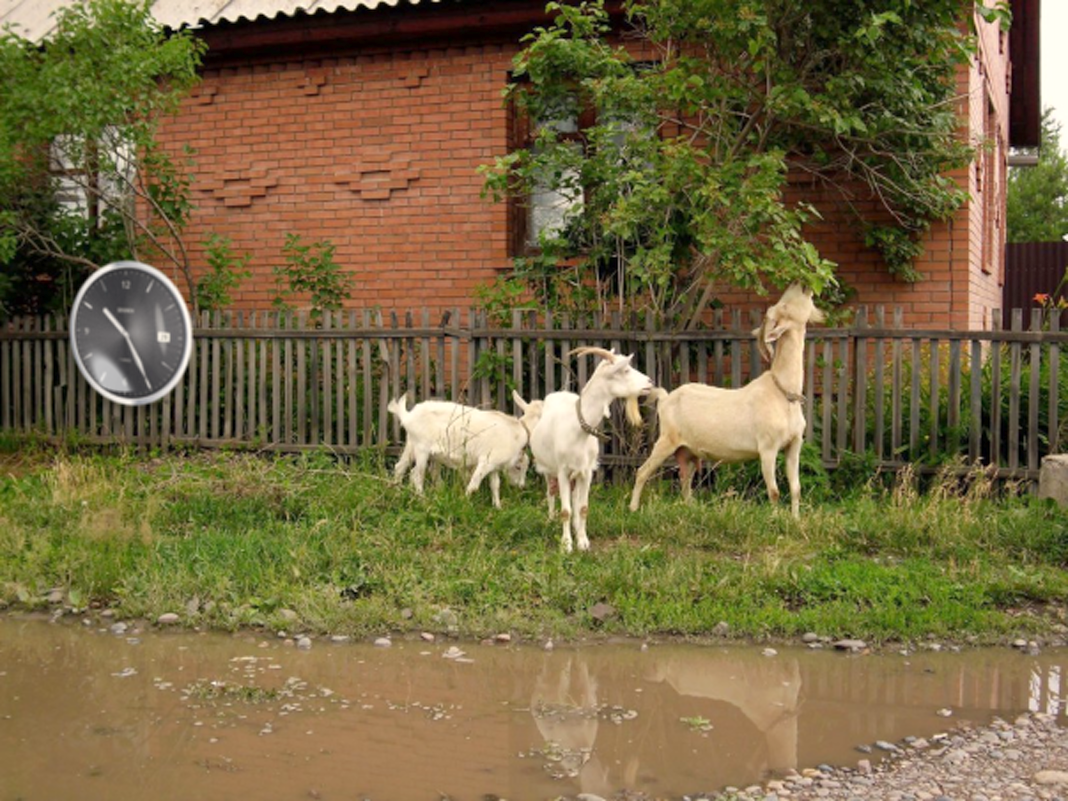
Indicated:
10.25
